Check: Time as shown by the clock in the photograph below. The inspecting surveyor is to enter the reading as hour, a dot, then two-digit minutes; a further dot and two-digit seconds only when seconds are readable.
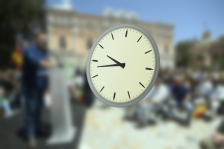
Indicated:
9.43
